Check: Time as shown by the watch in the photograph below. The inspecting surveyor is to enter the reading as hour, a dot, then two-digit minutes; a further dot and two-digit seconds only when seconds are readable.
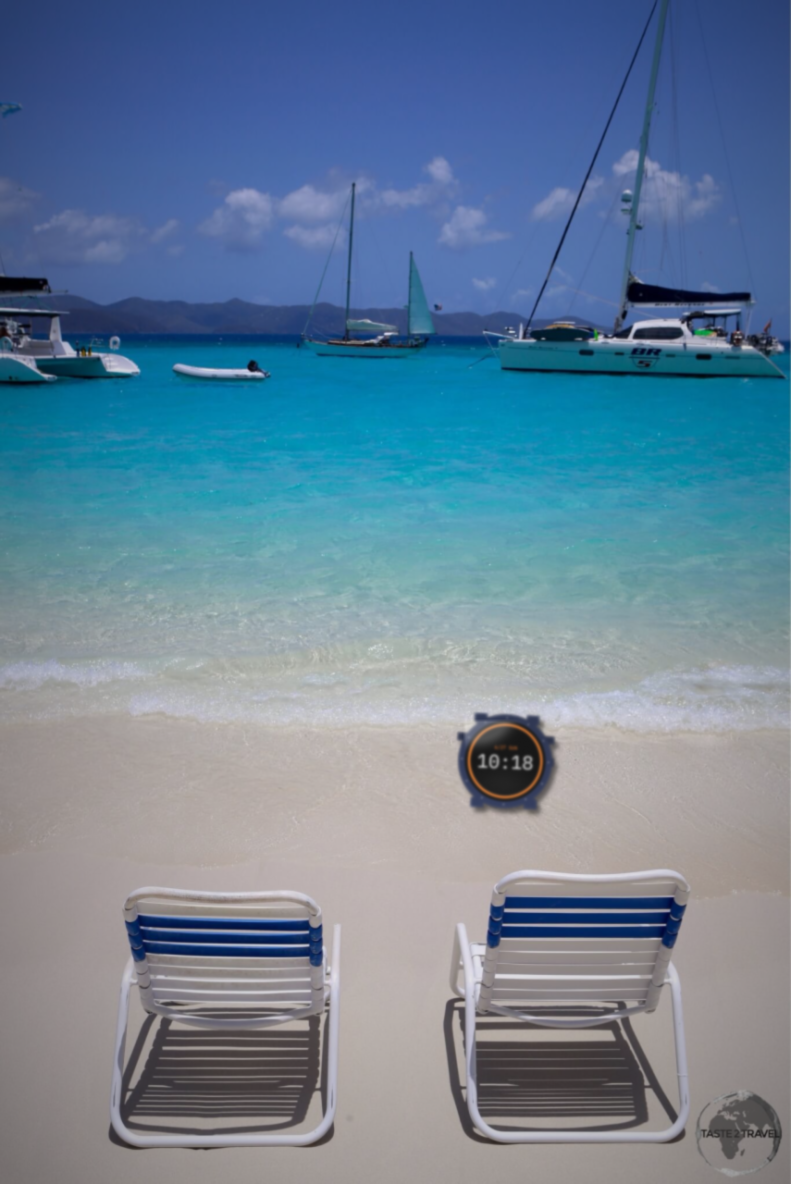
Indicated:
10.18
